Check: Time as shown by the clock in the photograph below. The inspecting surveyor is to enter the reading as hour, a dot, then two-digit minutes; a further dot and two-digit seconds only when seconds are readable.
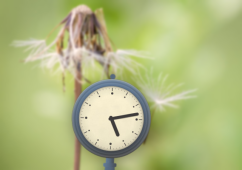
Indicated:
5.13
